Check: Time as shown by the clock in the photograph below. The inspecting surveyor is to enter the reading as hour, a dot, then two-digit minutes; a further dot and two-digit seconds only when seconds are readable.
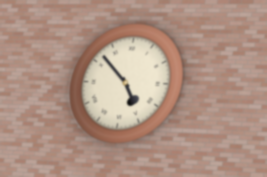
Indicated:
4.52
